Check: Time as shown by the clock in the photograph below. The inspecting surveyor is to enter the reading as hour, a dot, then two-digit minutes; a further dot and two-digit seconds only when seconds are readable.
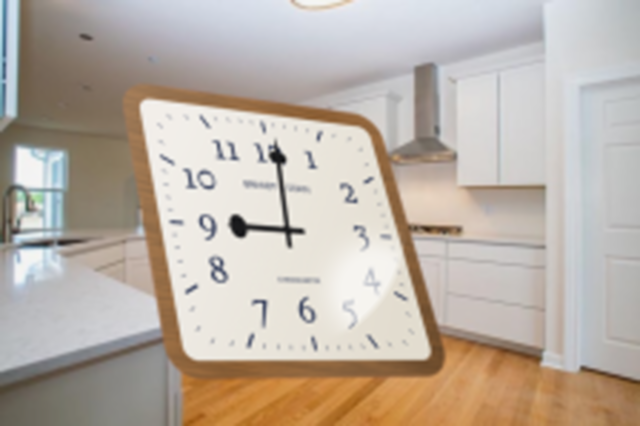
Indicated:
9.01
